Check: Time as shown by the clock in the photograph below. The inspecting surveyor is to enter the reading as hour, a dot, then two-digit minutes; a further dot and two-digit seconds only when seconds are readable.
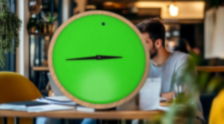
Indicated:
2.43
